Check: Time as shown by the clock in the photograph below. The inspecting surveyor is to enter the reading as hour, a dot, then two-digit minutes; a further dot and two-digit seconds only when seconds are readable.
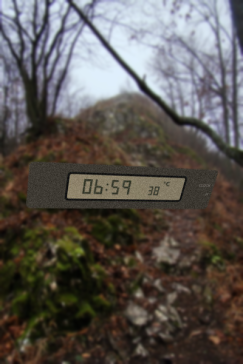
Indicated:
6.59
